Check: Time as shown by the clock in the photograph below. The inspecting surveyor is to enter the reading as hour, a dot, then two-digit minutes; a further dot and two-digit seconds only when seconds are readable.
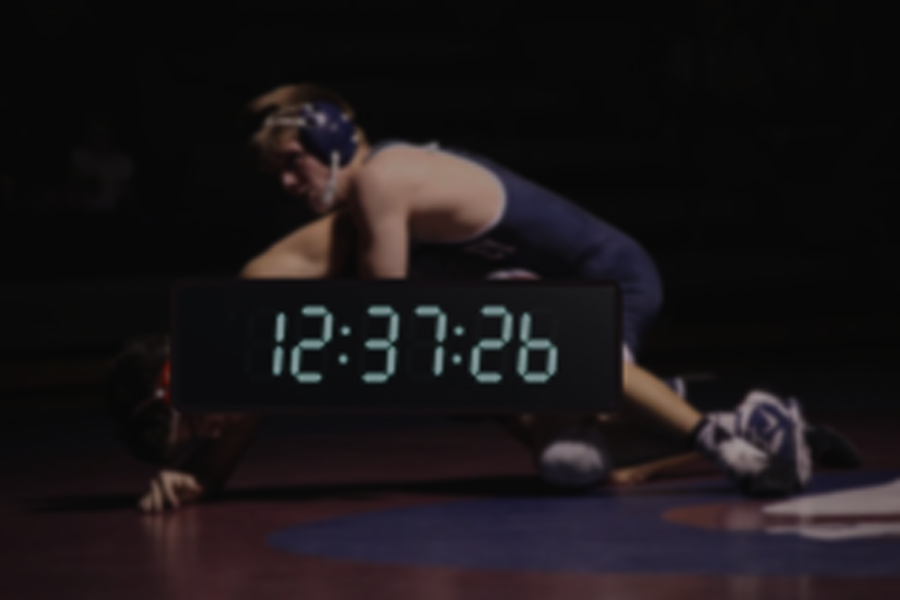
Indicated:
12.37.26
